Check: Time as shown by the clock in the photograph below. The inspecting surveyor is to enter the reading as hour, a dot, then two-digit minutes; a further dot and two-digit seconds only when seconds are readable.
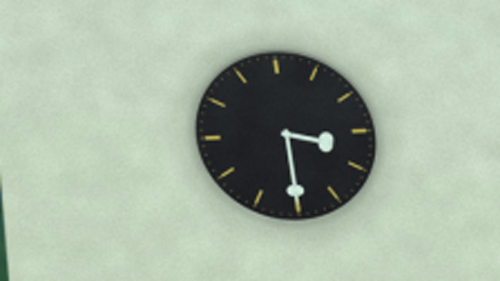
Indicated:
3.30
